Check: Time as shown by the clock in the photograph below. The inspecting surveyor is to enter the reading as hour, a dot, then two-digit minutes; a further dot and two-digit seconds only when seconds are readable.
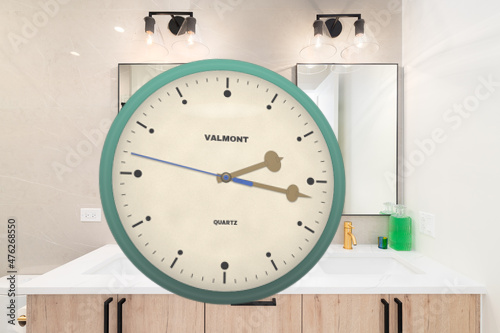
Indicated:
2.16.47
